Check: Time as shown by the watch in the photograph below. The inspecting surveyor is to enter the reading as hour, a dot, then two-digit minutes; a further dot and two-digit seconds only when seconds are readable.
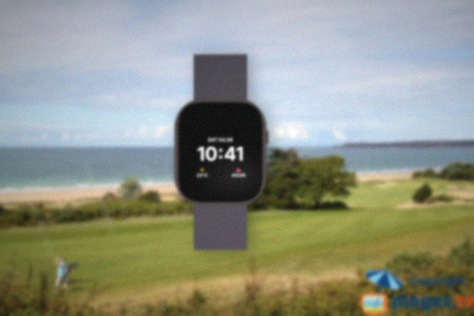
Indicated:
10.41
